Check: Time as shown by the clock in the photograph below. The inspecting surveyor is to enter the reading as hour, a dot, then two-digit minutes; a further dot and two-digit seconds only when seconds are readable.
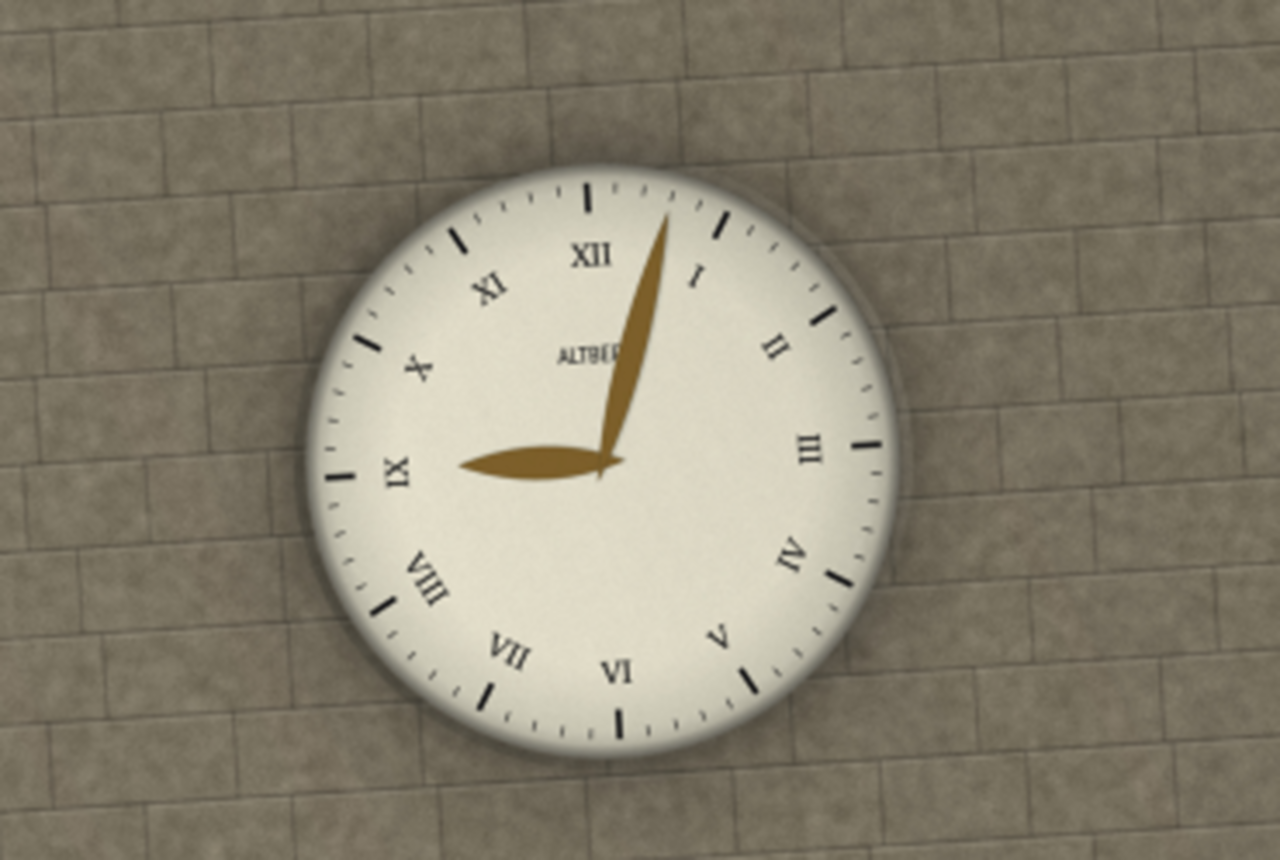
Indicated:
9.03
